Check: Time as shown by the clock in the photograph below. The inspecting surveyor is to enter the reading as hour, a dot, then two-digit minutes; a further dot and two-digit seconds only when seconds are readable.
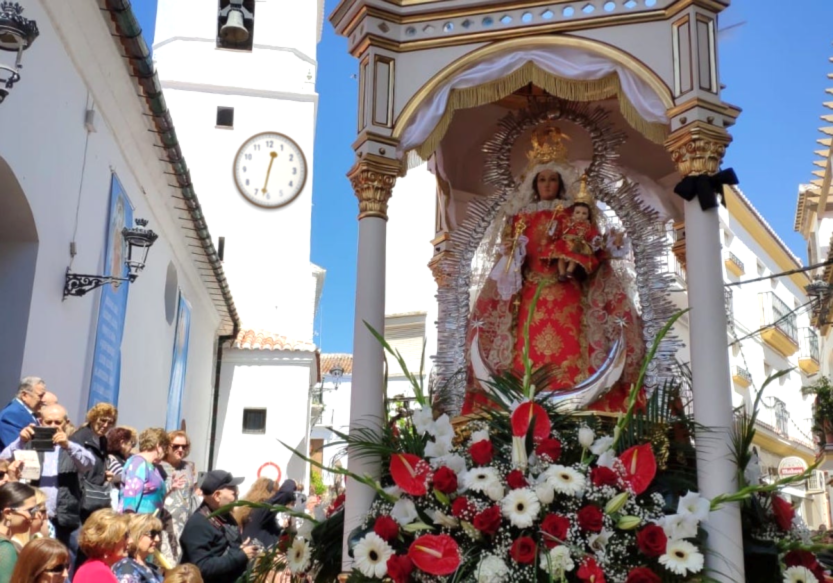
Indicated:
12.32
